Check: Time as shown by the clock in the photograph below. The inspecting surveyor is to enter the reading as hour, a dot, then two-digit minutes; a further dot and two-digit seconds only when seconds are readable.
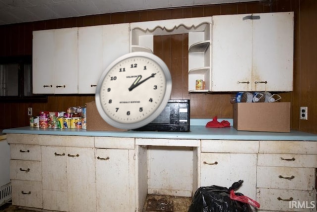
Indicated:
1.10
